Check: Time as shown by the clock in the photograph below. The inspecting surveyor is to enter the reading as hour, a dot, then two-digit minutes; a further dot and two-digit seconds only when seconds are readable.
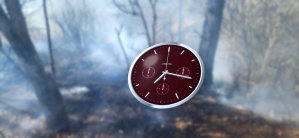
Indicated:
7.17
